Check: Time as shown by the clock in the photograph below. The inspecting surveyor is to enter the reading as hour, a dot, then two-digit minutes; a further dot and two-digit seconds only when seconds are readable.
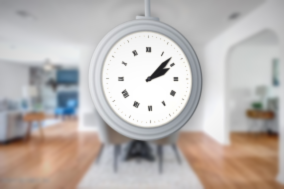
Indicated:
2.08
